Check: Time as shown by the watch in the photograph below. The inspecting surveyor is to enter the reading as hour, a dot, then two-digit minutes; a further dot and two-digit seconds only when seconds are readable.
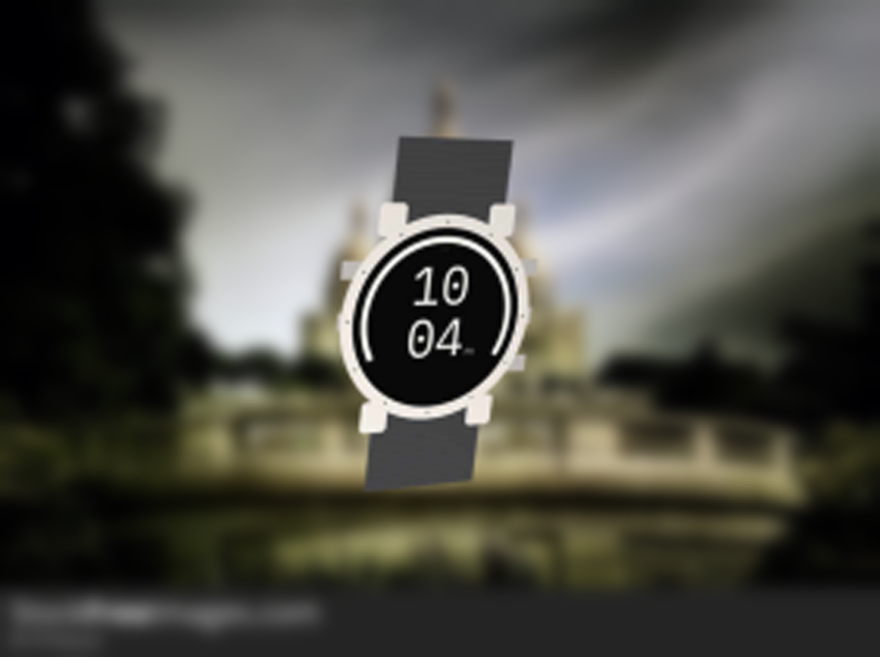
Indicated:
10.04
